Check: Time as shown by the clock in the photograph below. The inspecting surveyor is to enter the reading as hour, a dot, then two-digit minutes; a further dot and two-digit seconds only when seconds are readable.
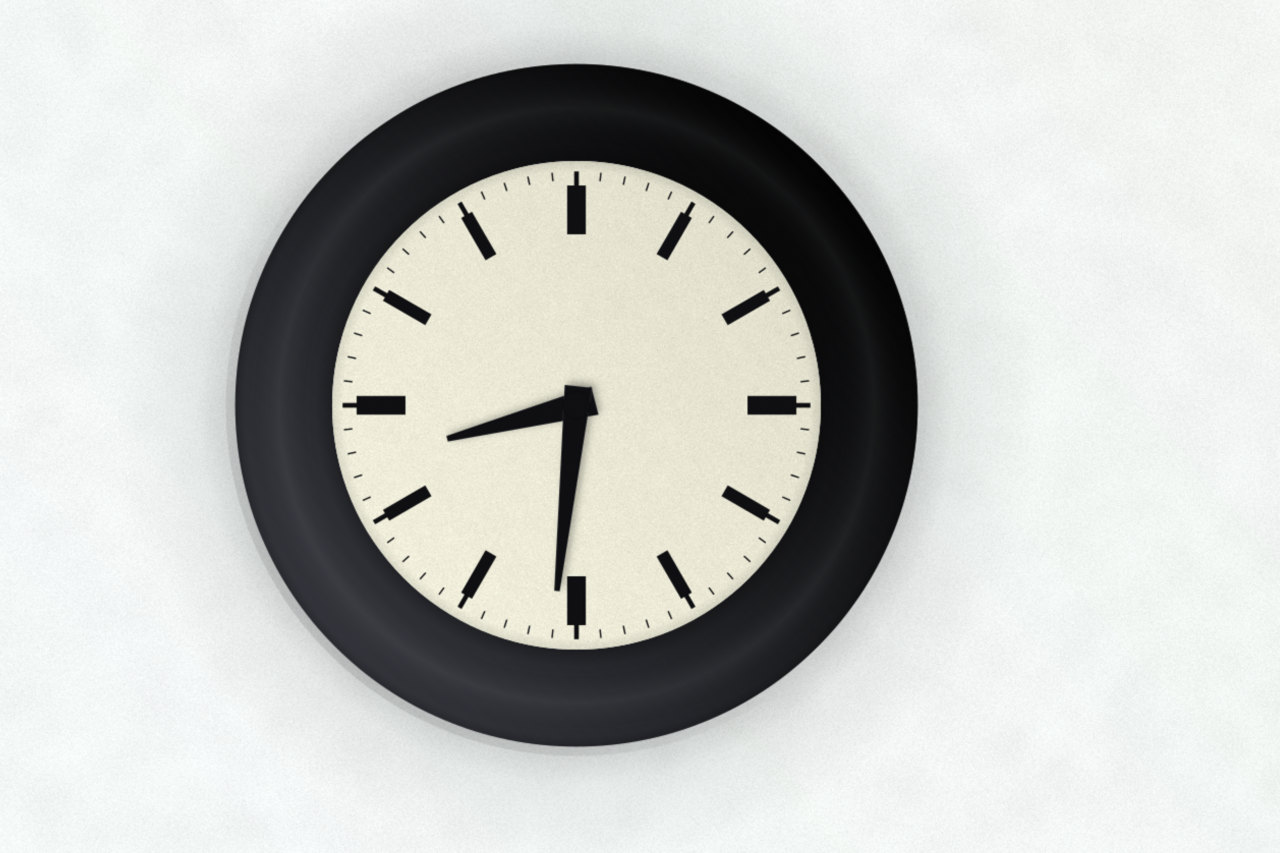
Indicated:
8.31
